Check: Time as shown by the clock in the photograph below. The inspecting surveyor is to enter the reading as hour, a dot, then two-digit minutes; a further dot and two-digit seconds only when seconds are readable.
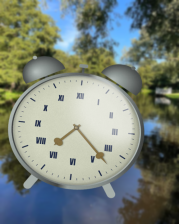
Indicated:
7.23
